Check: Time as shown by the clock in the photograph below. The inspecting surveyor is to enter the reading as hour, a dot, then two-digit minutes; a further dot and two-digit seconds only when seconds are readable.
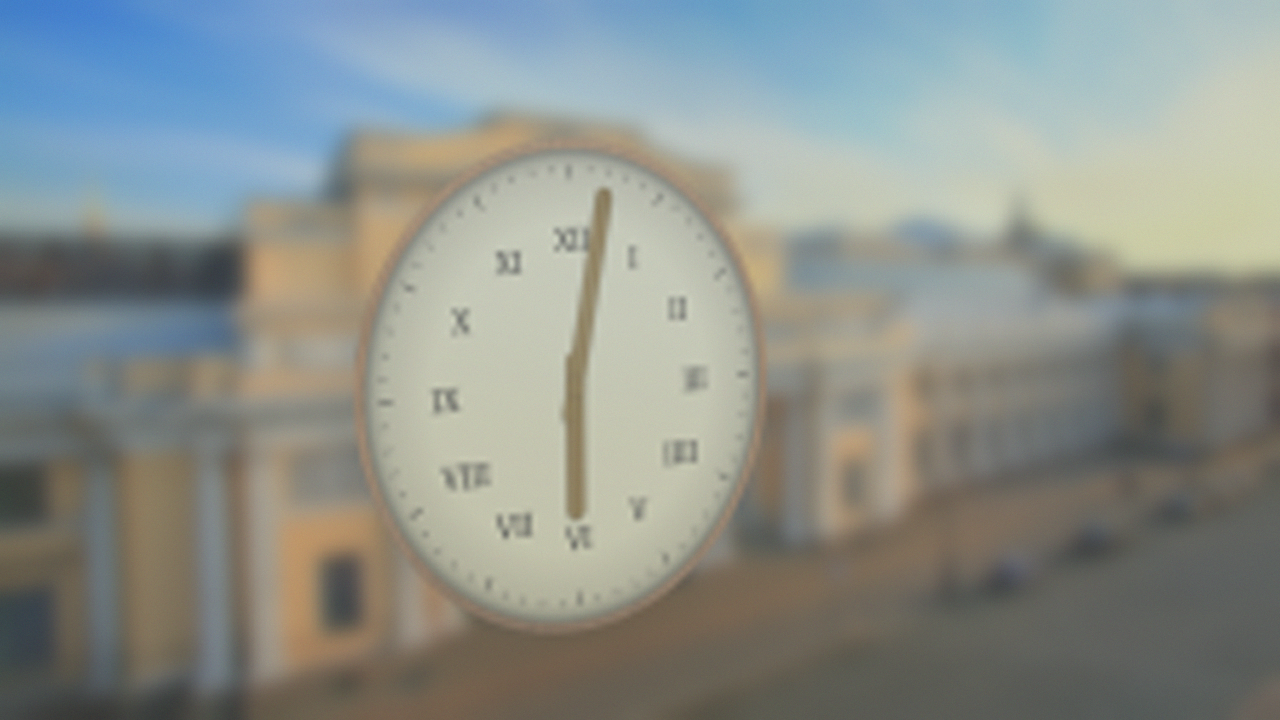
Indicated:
6.02
